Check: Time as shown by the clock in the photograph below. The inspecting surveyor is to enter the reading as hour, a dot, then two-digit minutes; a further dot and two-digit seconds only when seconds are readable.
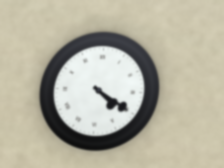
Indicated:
4.20
